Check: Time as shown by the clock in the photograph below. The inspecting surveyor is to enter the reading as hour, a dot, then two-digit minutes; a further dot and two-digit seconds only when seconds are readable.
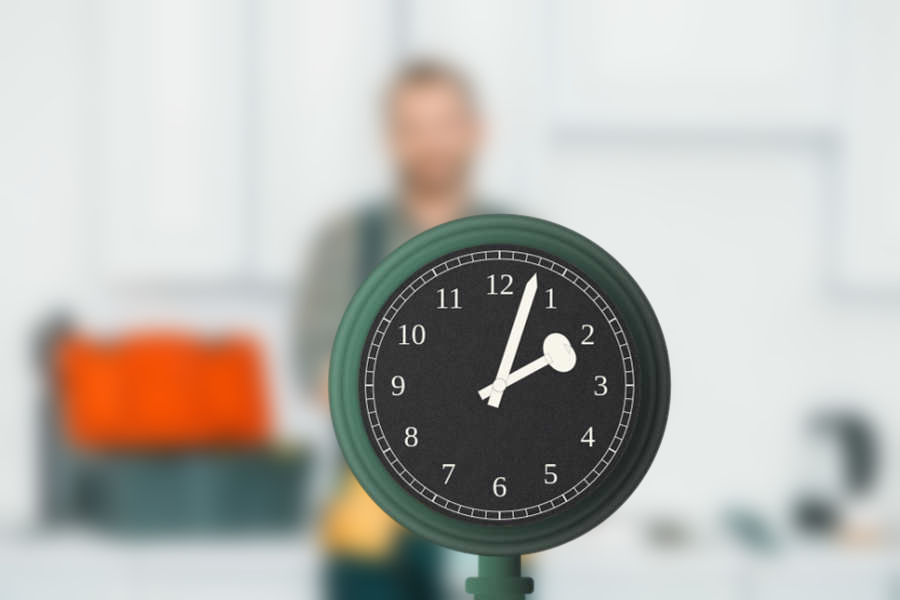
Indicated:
2.03
